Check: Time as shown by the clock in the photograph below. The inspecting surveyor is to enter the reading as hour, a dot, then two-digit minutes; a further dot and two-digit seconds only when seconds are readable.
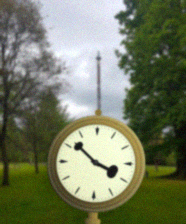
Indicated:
3.52
